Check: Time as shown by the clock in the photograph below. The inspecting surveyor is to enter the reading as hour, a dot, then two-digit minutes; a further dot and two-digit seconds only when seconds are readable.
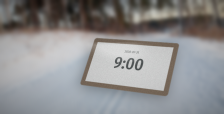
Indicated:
9.00
